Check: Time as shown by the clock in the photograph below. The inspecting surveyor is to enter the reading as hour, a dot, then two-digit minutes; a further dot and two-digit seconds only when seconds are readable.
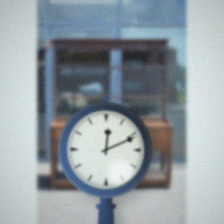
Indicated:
12.11
